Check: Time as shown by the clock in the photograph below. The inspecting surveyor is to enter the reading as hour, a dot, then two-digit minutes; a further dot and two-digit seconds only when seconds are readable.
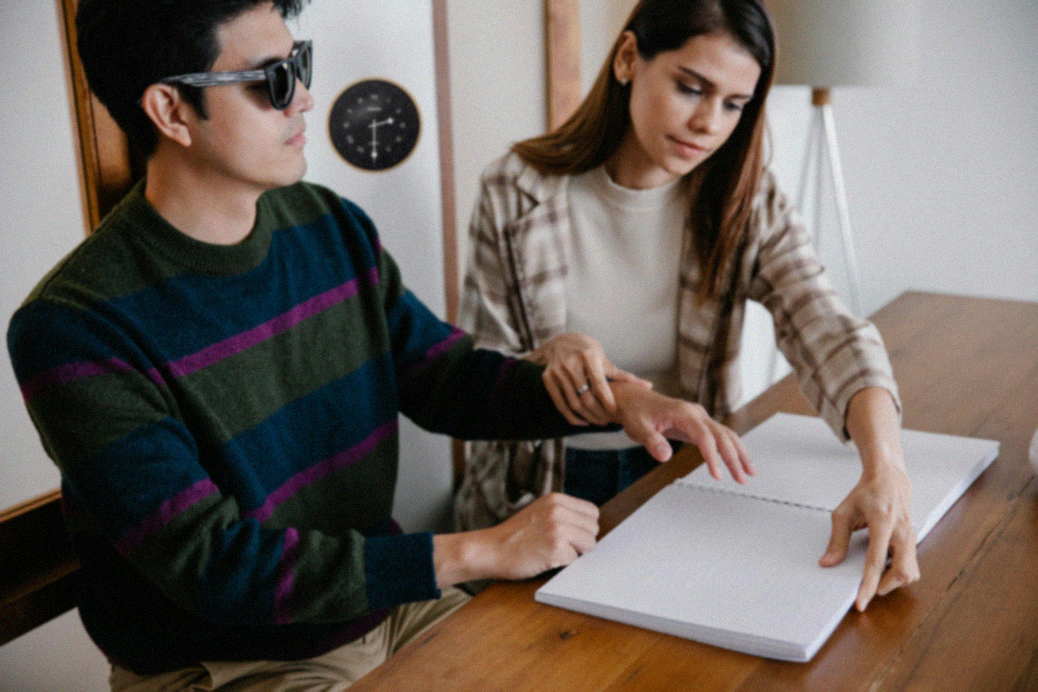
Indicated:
2.30
